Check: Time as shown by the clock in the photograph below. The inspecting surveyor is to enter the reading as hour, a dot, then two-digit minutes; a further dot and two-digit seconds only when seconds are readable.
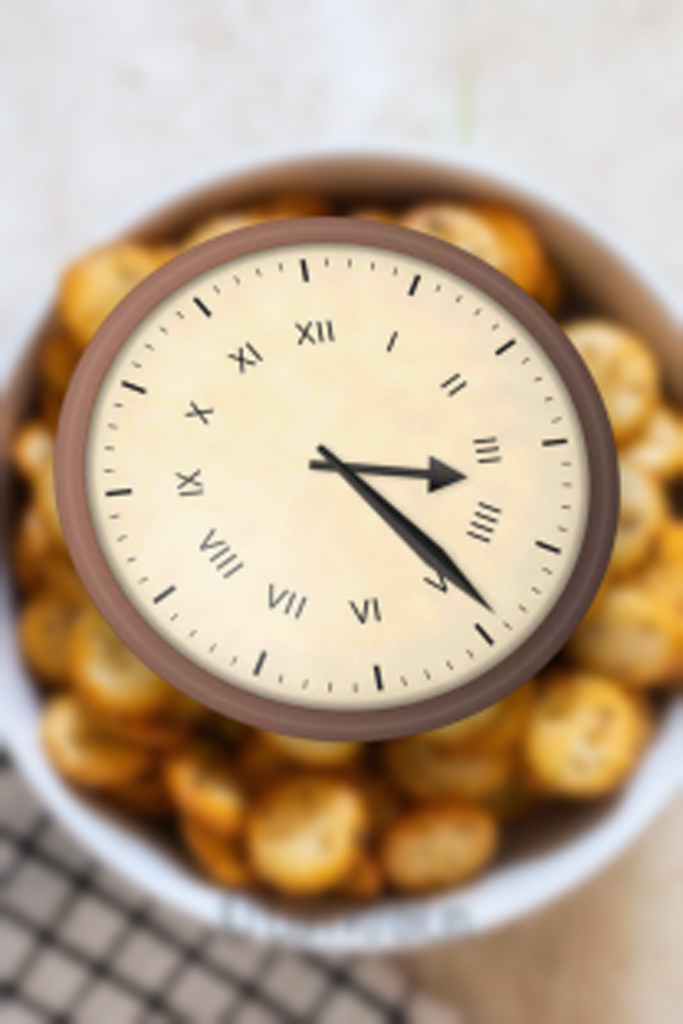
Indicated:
3.24
